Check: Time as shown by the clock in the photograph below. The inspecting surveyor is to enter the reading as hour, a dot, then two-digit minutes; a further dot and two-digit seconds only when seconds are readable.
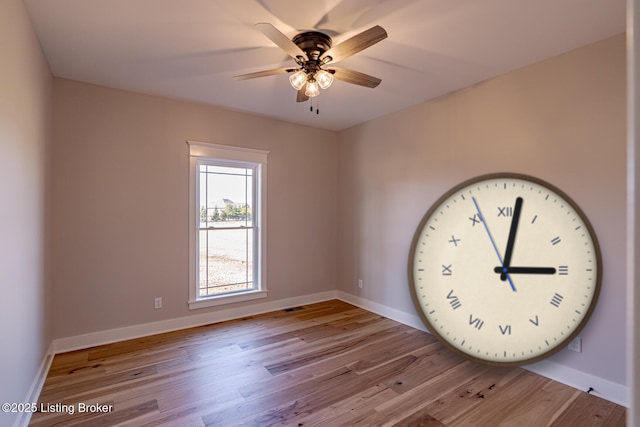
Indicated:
3.01.56
